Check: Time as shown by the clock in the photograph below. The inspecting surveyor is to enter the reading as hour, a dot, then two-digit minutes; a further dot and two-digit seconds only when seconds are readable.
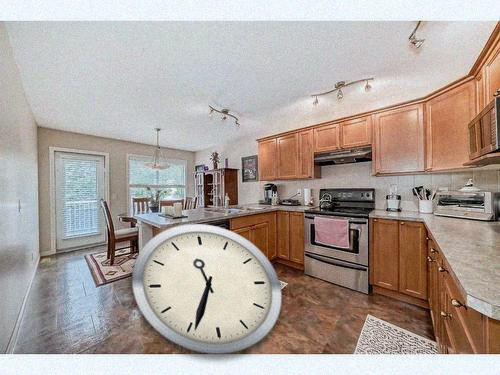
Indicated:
11.34
